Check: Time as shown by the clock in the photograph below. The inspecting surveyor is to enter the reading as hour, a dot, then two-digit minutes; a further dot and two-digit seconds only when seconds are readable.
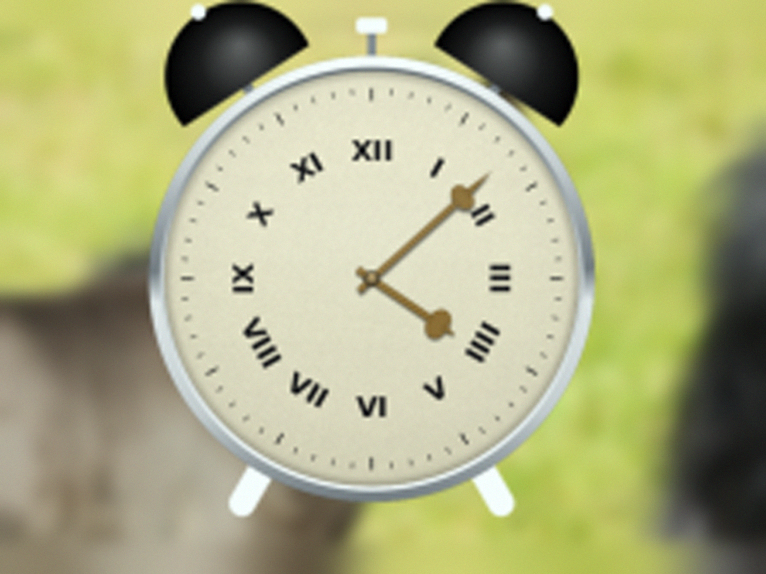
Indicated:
4.08
